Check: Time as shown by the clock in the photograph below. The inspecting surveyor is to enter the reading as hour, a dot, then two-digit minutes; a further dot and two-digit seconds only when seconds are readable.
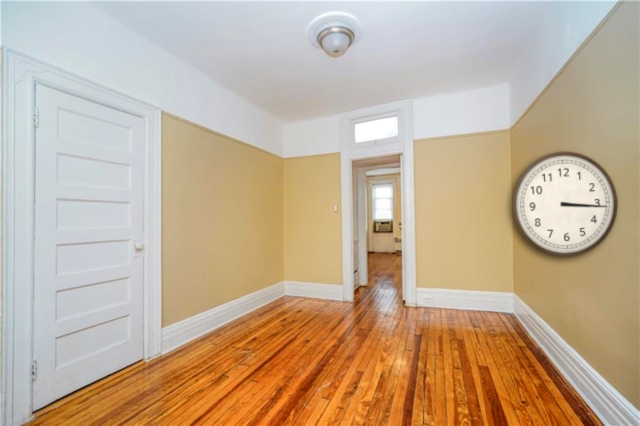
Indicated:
3.16
